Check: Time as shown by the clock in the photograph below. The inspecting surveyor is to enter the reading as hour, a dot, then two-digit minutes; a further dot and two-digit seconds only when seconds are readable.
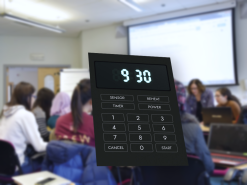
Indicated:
9.30
